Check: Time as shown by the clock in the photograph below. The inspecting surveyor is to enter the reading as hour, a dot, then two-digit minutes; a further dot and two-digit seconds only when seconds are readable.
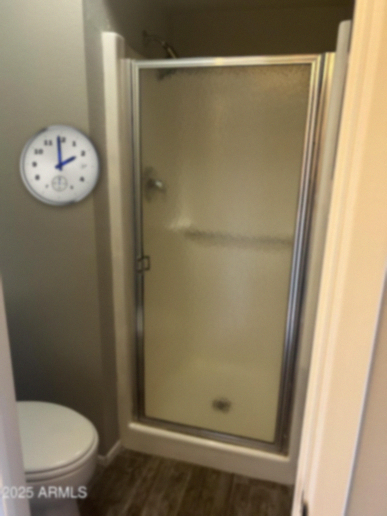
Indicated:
1.59
